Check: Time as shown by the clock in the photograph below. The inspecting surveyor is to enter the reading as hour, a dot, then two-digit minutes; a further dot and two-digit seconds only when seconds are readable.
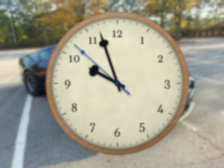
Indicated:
9.56.52
